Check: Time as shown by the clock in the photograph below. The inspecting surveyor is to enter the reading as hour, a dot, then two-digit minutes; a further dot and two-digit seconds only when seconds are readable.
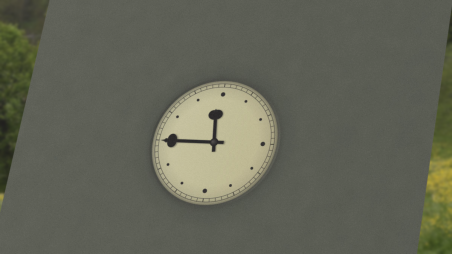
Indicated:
11.45
